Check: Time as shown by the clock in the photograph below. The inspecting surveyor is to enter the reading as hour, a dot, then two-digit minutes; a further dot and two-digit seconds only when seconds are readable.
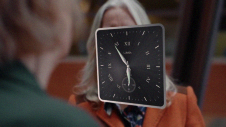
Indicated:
5.54
